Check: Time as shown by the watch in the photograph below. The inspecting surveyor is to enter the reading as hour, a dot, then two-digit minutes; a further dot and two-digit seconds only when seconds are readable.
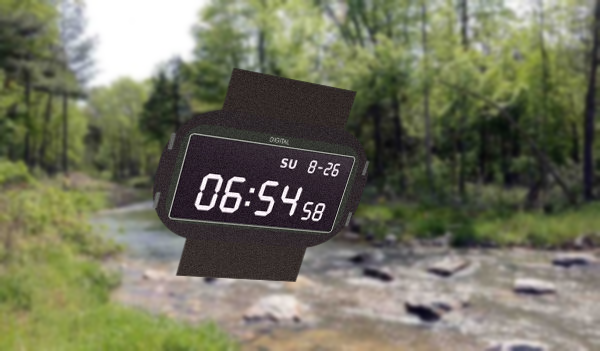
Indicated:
6.54.58
